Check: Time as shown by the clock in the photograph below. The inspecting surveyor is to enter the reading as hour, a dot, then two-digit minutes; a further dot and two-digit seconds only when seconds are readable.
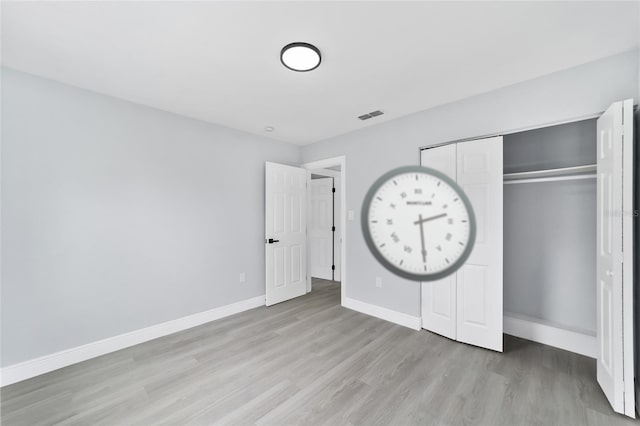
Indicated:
2.30
